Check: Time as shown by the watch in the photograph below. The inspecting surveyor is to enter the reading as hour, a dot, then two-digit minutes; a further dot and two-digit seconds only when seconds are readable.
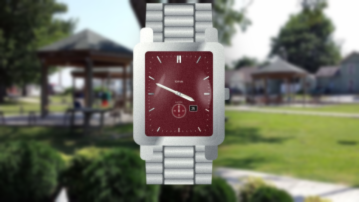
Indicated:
3.49
